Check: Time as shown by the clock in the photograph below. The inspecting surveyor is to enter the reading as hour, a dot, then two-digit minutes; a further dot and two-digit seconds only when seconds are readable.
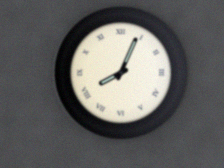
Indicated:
8.04
